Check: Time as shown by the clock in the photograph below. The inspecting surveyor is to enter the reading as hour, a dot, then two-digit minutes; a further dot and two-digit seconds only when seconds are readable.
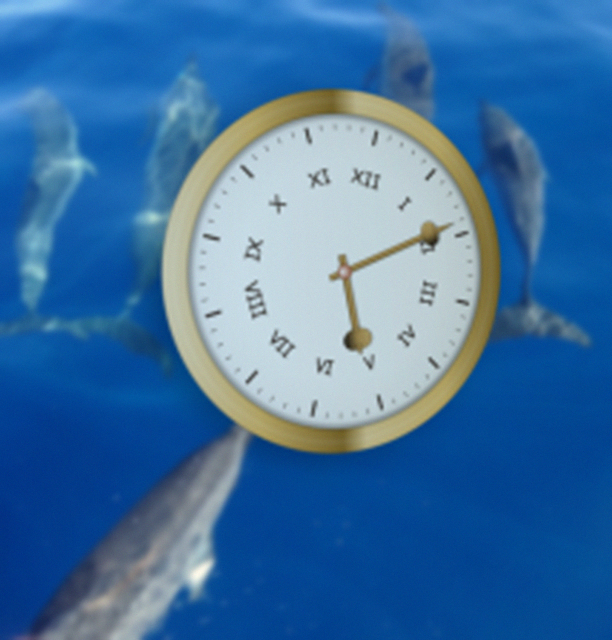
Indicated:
5.09
